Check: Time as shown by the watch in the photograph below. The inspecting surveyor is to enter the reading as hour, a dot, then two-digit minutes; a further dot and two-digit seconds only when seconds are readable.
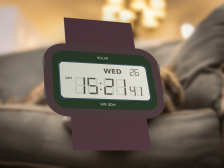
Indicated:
15.21.41
